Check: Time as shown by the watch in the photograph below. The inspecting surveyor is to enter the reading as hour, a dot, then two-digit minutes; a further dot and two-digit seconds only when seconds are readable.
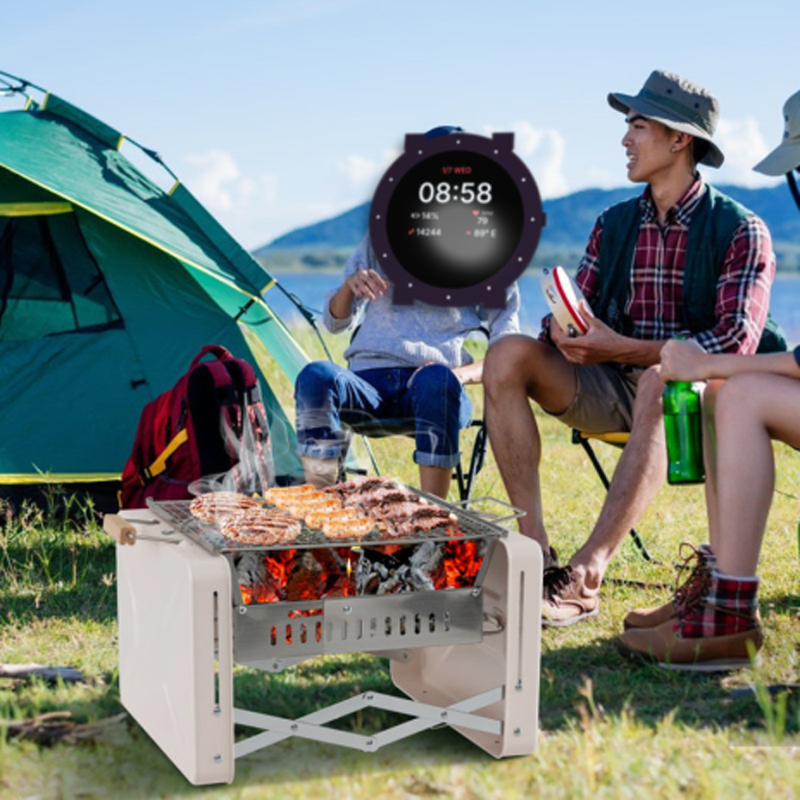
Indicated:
8.58
